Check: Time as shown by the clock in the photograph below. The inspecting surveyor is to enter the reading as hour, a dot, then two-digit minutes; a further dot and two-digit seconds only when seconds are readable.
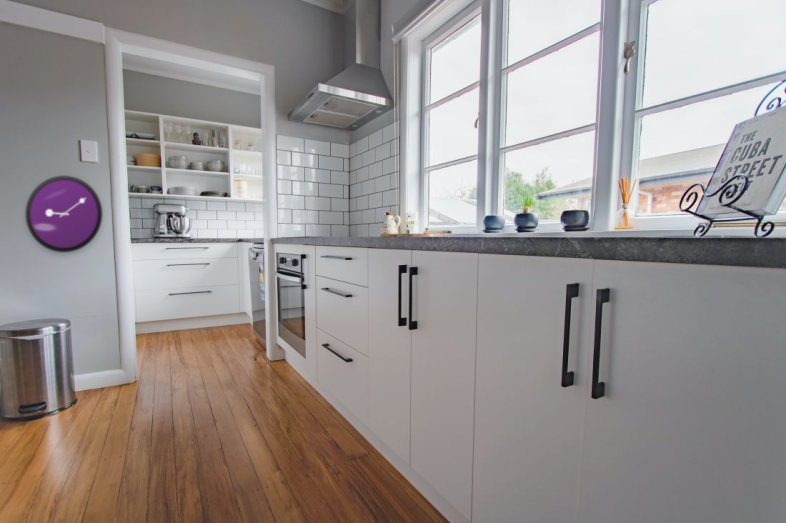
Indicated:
9.09
